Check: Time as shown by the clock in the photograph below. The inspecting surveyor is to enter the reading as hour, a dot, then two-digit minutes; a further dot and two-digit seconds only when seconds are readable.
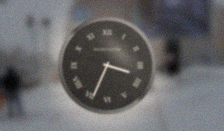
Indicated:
3.34
